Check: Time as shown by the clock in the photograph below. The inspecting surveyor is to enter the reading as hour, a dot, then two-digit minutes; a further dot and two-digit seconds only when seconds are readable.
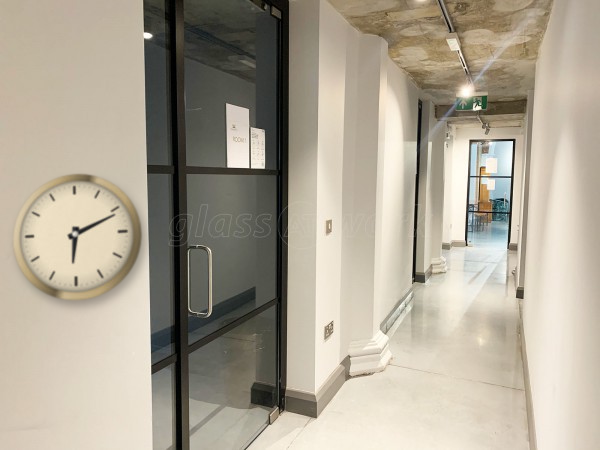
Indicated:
6.11
